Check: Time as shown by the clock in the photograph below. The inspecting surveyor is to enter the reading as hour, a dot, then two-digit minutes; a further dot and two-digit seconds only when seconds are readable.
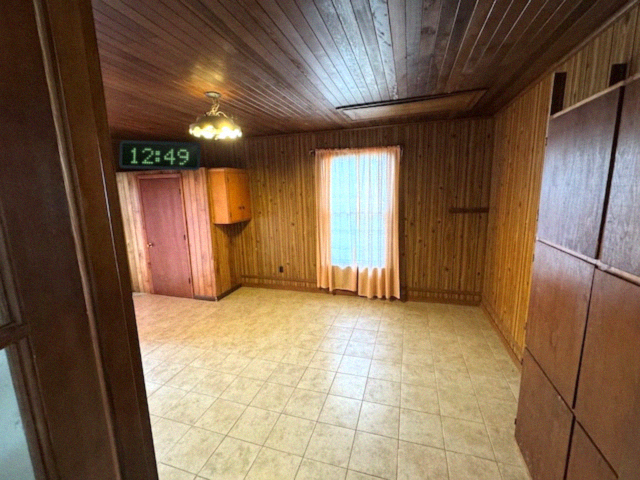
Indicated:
12.49
